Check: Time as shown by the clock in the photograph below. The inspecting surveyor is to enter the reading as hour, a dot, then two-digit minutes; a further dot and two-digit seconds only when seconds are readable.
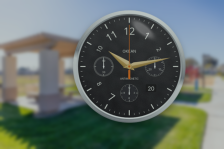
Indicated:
10.13
